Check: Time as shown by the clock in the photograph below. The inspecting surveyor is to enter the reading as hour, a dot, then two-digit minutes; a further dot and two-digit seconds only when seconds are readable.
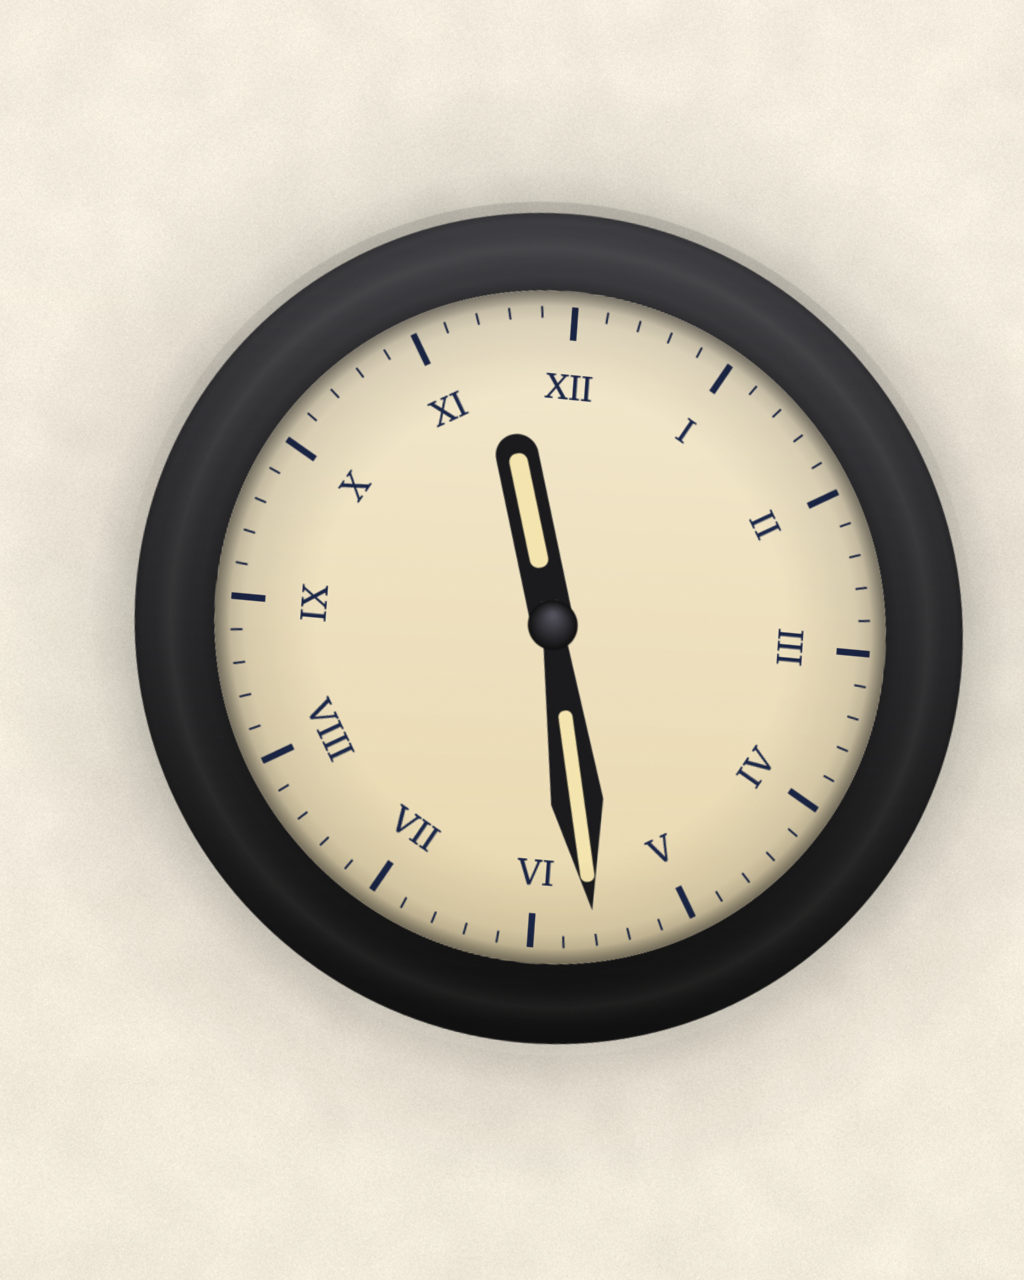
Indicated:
11.28
